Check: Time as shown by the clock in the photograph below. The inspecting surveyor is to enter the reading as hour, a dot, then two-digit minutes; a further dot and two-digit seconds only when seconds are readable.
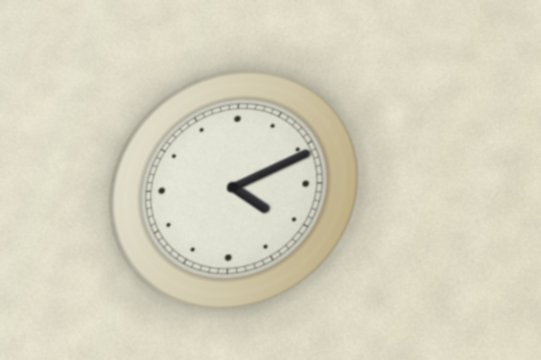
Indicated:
4.11
